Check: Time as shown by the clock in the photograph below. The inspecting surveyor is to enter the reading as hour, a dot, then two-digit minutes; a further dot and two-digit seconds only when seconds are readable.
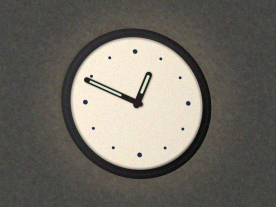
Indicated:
12.49
